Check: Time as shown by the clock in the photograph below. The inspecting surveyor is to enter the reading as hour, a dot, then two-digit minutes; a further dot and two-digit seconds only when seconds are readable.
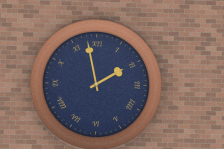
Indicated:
1.58
